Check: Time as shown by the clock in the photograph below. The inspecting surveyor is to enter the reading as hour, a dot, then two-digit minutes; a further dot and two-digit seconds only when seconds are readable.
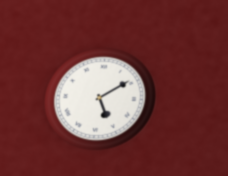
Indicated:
5.09
